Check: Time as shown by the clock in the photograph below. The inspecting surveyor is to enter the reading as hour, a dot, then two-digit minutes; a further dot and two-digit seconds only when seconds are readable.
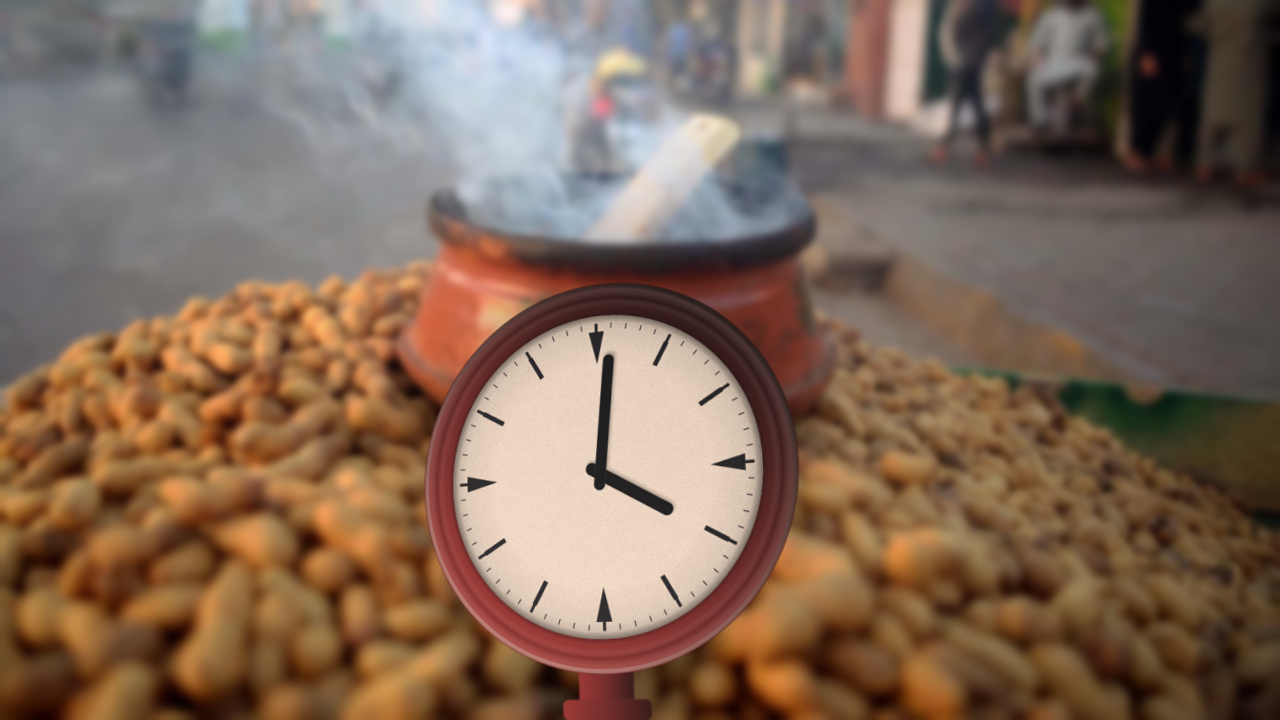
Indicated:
4.01
